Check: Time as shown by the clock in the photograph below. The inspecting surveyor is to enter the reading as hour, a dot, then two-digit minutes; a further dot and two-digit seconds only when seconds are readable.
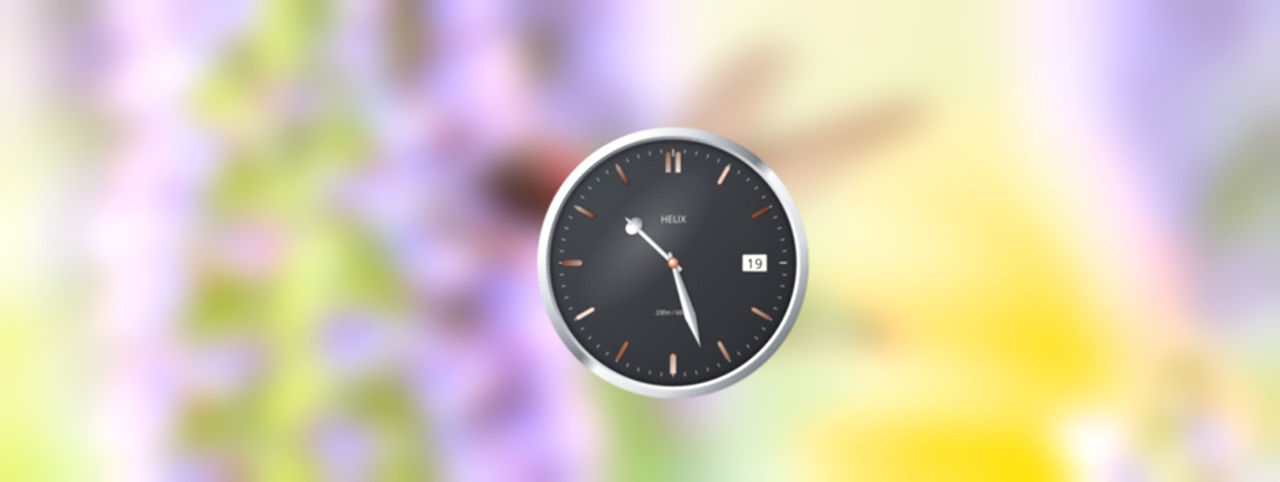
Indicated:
10.27
